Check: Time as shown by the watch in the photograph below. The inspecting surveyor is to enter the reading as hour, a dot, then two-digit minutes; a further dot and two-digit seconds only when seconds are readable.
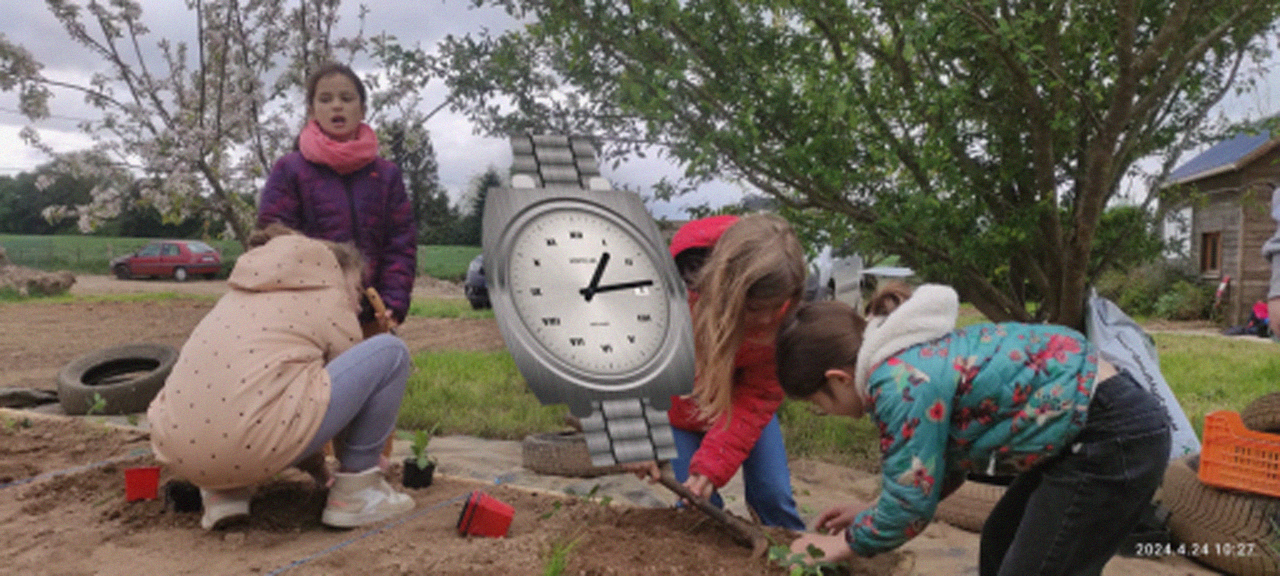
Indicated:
1.14
